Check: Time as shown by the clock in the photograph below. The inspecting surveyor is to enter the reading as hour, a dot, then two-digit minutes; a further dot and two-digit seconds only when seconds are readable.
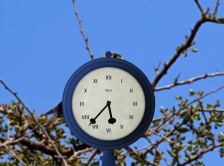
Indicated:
5.37
